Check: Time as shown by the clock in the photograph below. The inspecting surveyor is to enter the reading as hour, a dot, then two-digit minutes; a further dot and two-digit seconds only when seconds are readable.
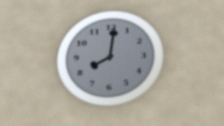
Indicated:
8.01
